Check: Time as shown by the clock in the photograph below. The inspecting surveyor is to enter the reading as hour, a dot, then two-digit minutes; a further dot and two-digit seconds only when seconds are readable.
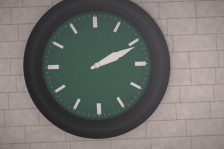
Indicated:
2.11
